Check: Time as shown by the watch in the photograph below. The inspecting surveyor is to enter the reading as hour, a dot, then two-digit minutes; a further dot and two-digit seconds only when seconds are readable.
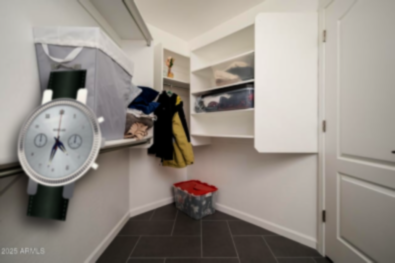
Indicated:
4.32
